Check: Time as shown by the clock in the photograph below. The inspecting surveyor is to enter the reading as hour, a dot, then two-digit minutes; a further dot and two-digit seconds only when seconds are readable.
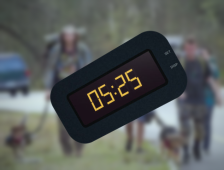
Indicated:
5.25
